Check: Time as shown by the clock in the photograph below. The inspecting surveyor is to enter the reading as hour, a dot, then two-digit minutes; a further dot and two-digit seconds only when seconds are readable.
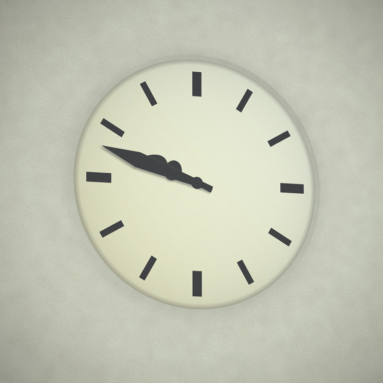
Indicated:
9.48
